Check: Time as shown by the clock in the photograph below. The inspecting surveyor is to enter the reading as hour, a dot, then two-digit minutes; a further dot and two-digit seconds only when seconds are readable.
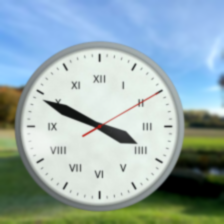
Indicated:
3.49.10
